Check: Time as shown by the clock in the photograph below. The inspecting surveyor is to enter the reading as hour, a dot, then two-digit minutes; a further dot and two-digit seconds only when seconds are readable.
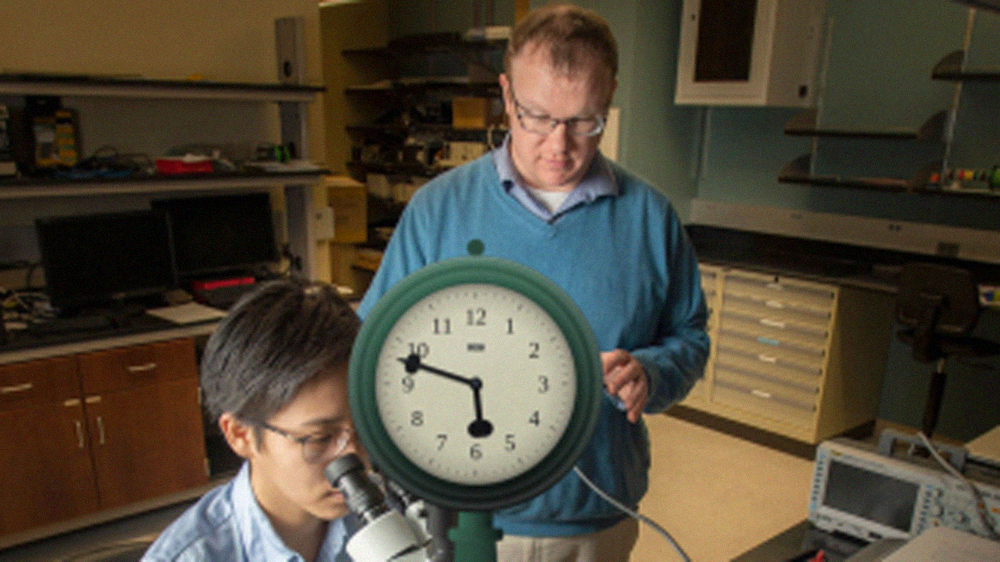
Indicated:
5.48
